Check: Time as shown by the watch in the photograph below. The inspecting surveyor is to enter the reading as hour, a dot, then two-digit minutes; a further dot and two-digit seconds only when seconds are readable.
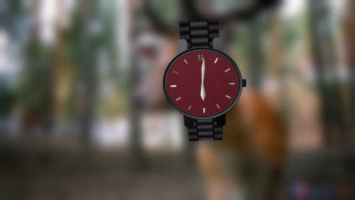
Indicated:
6.01
